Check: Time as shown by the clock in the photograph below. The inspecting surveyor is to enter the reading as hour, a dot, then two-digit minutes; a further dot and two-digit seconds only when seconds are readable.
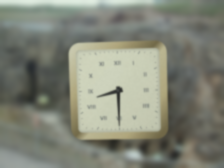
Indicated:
8.30
